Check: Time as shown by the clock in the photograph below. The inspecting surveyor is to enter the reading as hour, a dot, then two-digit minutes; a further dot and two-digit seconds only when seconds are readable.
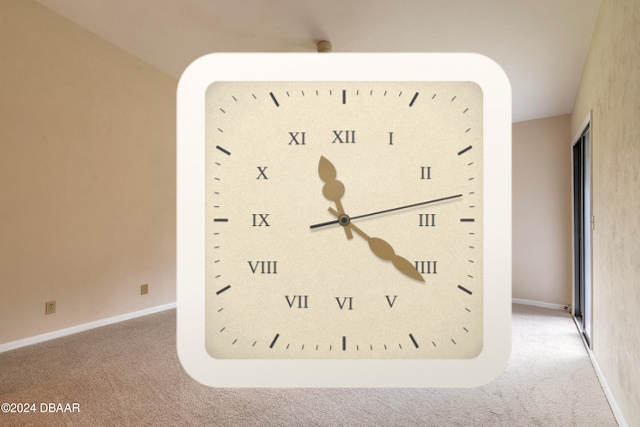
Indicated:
11.21.13
